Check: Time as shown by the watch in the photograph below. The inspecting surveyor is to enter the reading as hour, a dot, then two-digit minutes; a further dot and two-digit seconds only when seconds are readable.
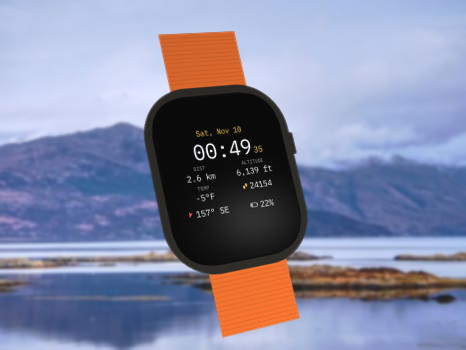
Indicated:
0.49.35
